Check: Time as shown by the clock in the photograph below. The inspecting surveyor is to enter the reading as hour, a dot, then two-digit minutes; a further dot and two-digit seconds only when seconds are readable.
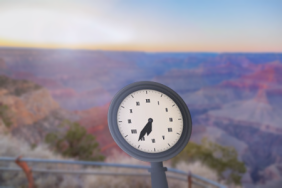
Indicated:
6.36
